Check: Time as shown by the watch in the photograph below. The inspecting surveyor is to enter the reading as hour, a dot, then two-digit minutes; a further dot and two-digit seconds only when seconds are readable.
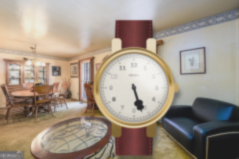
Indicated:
5.27
